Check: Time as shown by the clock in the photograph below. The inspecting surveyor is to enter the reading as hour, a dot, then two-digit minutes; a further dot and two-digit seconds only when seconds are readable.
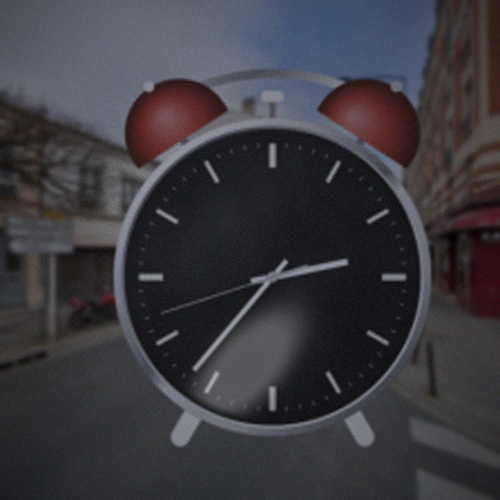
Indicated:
2.36.42
